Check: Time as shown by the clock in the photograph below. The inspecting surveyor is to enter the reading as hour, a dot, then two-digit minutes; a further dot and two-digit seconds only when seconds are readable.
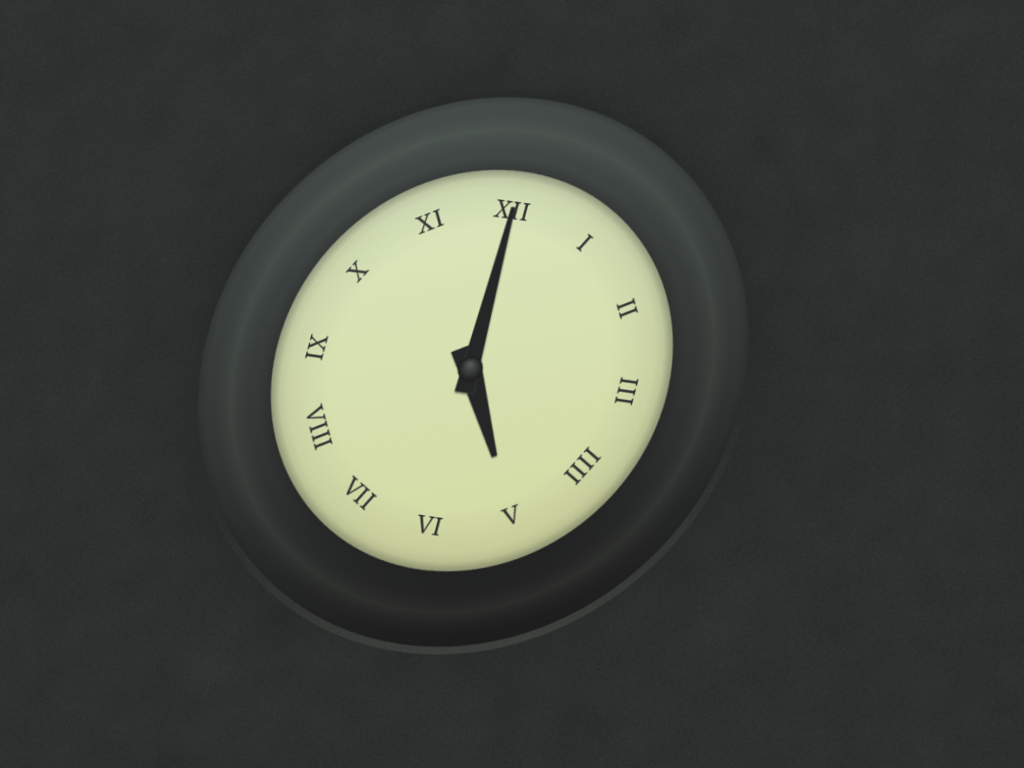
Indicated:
5.00
